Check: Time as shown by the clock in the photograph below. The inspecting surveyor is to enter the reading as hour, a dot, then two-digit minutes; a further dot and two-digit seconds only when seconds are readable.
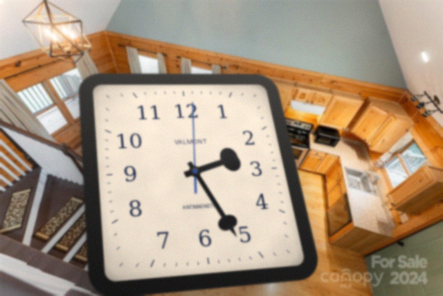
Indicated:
2.26.01
